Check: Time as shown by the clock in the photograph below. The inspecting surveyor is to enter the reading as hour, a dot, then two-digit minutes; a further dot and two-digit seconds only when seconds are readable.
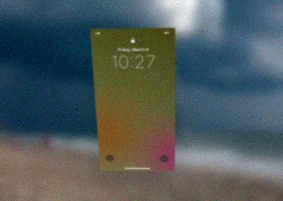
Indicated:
10.27
